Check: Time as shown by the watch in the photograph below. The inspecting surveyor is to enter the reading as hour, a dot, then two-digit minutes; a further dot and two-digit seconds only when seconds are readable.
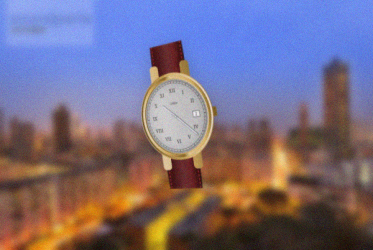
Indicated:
10.22
